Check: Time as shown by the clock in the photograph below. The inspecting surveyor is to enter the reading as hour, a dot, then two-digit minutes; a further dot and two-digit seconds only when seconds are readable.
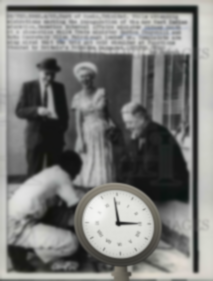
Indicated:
2.59
